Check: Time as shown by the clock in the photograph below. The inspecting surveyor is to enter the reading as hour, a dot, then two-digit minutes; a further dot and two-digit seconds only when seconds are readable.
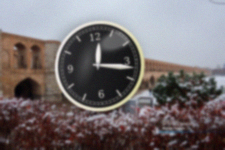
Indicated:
12.17
